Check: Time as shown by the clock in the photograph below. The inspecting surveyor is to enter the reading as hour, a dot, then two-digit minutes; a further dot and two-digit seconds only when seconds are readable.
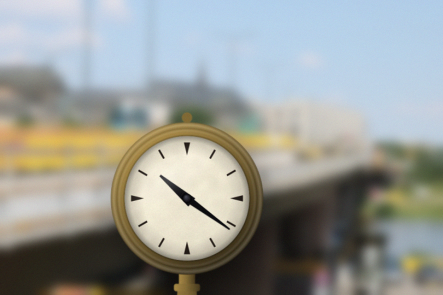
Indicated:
10.21
